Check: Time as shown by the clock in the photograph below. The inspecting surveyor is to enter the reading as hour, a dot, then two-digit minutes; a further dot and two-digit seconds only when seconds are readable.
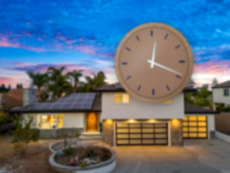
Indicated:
12.19
